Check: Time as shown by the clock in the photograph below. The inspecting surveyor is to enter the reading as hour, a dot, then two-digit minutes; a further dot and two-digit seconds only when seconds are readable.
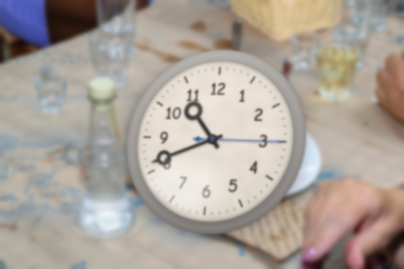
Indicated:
10.41.15
